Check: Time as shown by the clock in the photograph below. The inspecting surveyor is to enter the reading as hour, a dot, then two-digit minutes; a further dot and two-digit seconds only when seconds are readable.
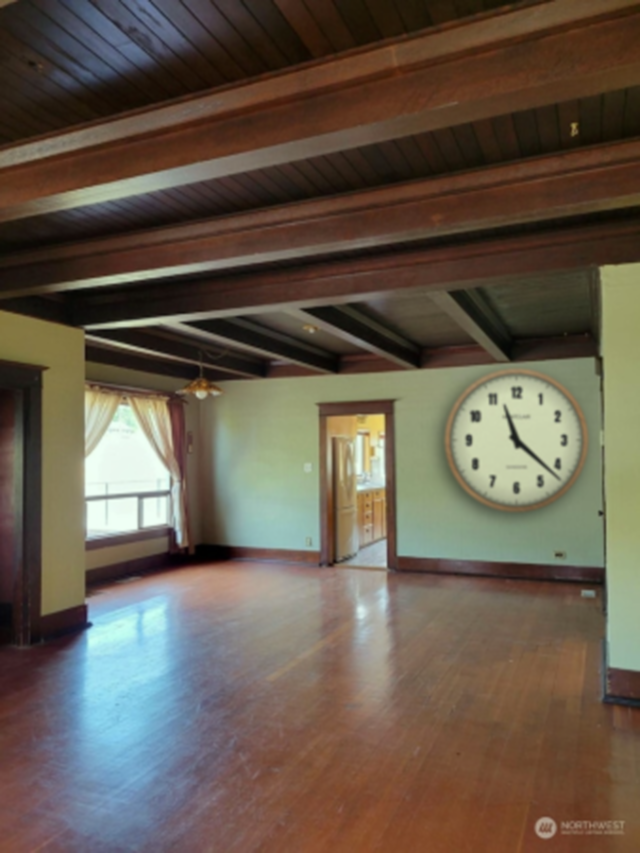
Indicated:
11.22
